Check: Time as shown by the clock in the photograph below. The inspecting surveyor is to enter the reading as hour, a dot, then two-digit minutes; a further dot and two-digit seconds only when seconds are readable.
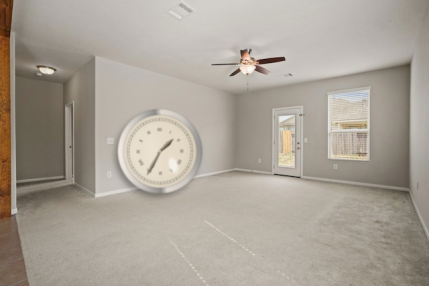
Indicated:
1.35
